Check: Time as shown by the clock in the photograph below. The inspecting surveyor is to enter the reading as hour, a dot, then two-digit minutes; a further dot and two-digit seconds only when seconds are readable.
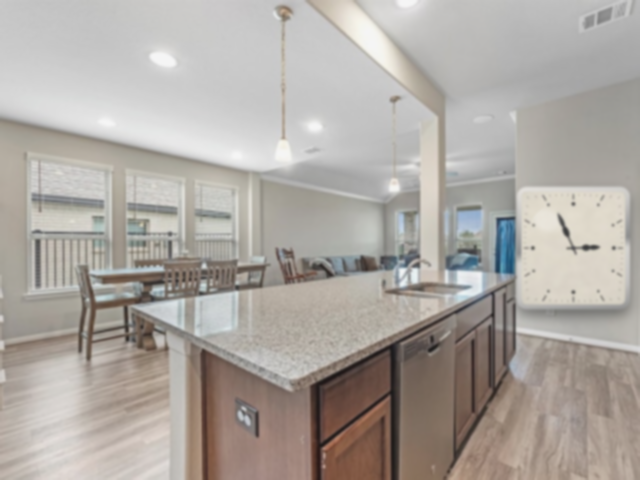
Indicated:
2.56
